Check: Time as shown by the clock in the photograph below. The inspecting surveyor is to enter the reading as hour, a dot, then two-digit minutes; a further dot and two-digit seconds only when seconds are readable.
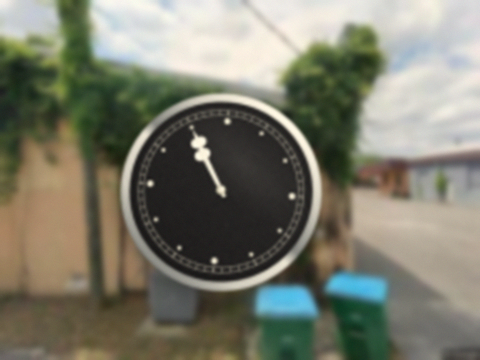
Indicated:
10.55
